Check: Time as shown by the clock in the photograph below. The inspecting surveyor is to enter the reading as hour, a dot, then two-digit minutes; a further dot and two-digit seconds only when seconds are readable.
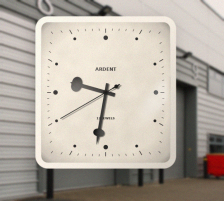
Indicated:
9.31.40
